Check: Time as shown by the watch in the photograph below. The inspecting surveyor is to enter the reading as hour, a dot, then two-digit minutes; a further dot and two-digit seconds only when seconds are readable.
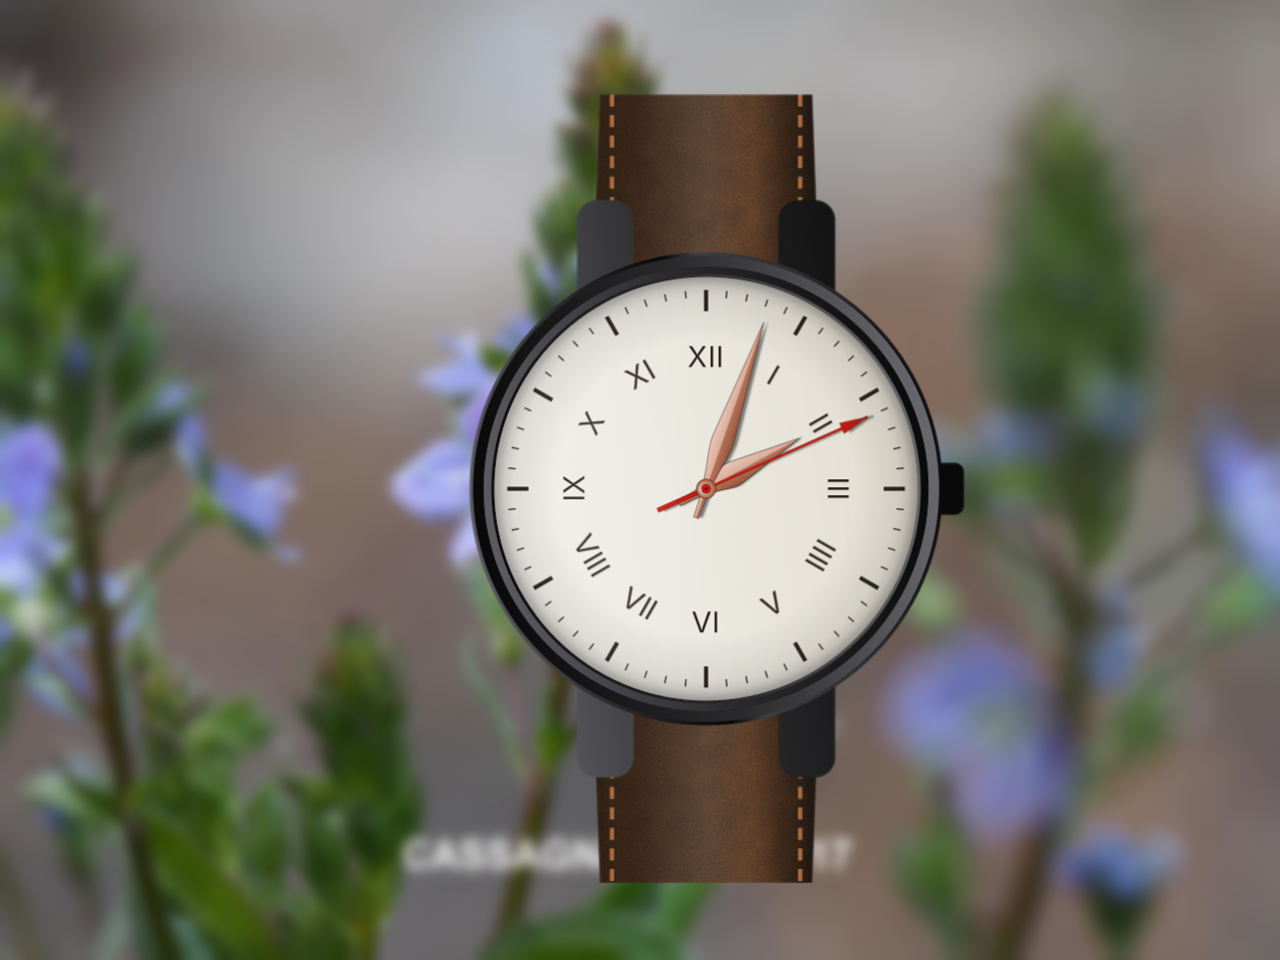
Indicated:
2.03.11
